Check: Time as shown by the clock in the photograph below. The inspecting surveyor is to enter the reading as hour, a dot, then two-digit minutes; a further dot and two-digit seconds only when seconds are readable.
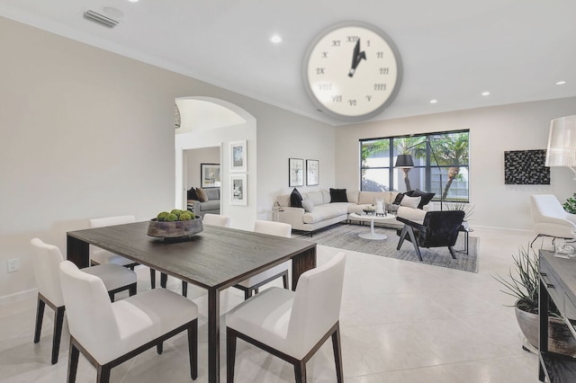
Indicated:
1.02
